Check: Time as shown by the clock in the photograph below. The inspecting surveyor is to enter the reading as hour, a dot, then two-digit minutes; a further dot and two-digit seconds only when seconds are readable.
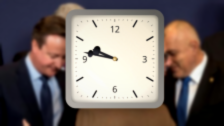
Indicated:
9.47
